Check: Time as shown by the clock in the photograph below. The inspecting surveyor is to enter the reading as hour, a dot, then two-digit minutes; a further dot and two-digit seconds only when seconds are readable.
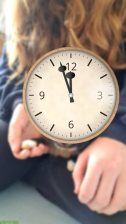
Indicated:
11.57
